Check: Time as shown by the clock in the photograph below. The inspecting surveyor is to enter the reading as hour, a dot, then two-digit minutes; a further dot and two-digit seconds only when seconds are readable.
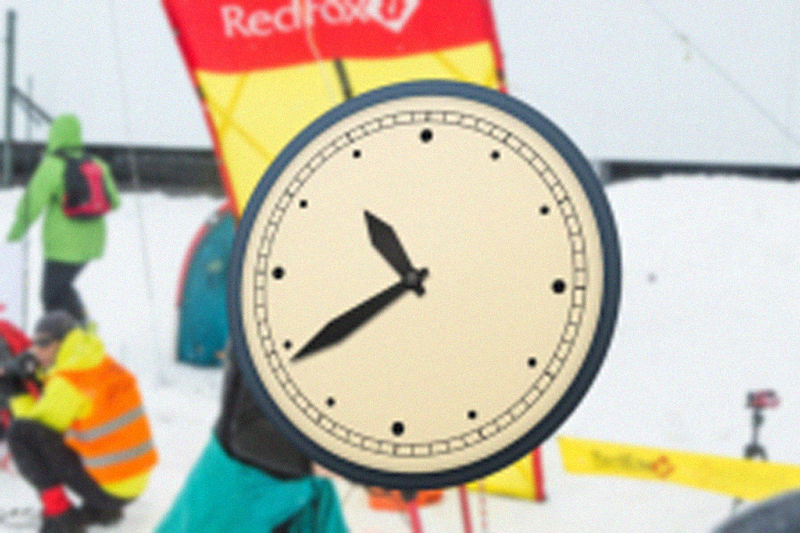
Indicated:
10.39
